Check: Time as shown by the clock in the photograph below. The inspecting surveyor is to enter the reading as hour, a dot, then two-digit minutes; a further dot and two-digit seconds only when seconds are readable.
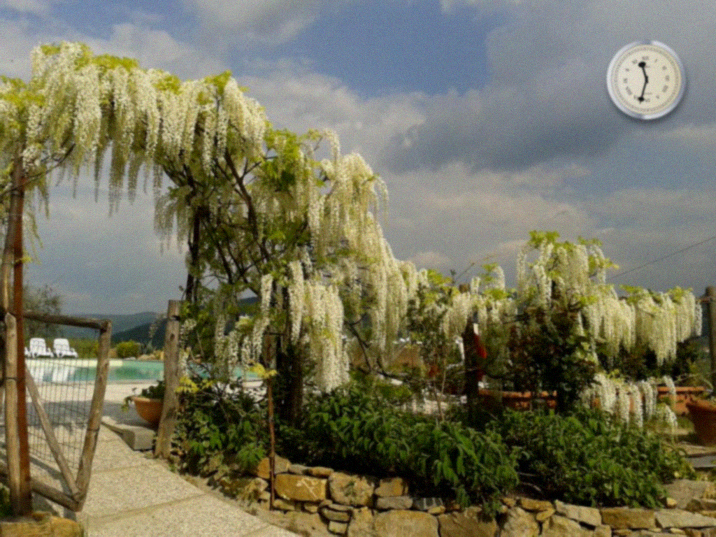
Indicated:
11.33
